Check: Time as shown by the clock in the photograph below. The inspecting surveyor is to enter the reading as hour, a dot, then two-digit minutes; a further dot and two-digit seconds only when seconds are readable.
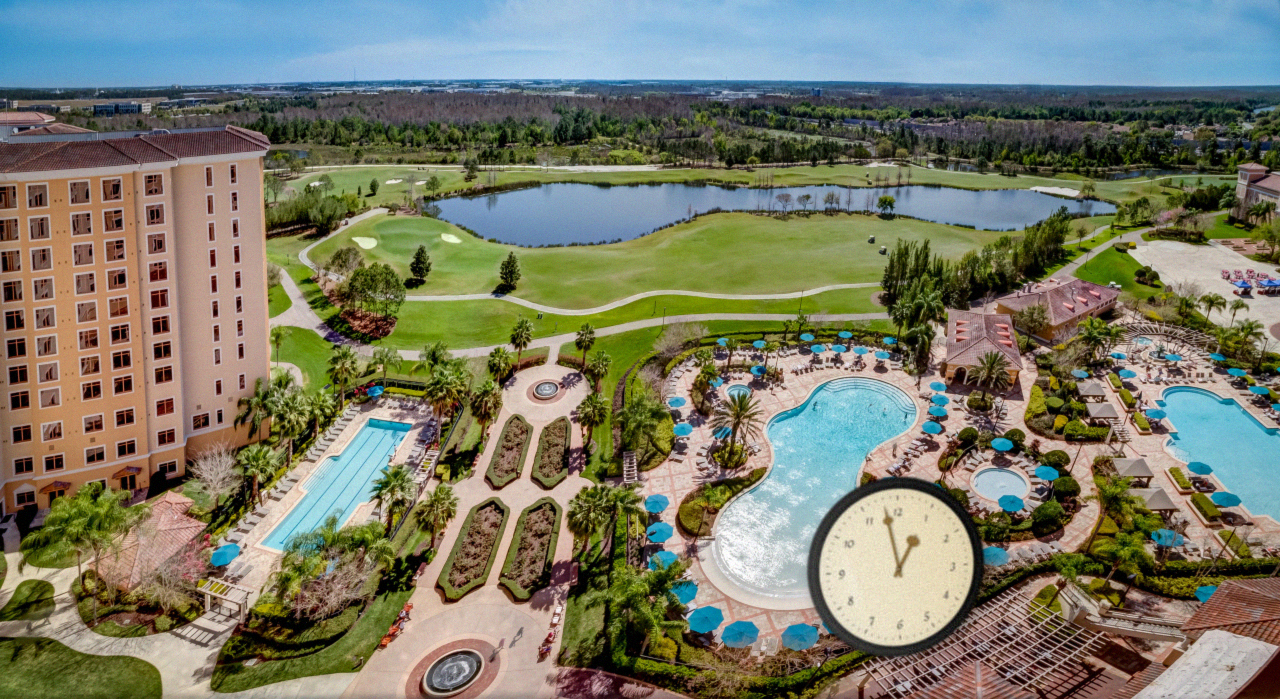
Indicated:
12.58
